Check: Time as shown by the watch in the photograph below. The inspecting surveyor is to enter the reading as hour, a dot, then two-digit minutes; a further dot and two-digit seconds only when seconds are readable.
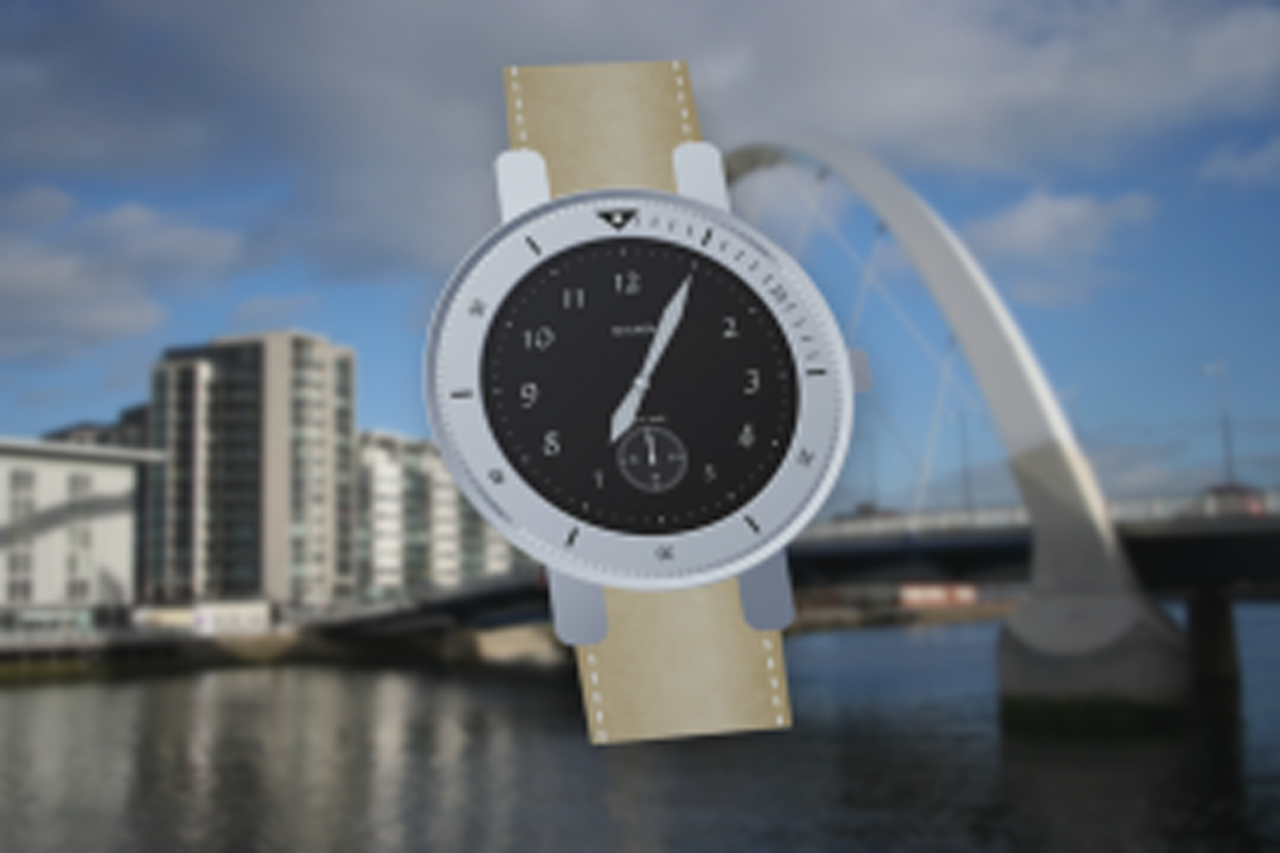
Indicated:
7.05
